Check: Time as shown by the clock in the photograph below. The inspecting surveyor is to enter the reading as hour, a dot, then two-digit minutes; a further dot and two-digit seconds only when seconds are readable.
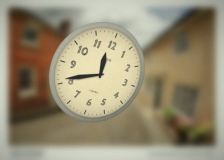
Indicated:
11.41
